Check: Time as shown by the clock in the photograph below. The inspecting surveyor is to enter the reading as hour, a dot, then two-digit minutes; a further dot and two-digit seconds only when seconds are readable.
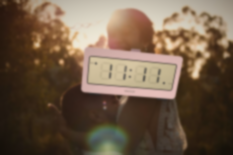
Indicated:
11.11
